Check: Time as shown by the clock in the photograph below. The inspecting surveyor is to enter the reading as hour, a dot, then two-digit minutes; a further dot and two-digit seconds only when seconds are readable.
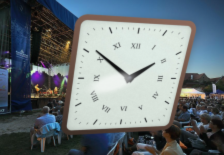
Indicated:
1.51
